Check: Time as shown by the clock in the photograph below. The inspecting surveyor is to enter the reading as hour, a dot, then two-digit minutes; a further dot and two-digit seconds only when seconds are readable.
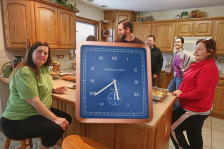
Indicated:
5.39
